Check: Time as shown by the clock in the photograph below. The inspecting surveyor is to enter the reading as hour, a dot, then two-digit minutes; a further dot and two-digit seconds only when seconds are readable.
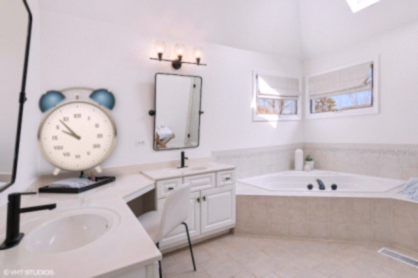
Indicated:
9.53
